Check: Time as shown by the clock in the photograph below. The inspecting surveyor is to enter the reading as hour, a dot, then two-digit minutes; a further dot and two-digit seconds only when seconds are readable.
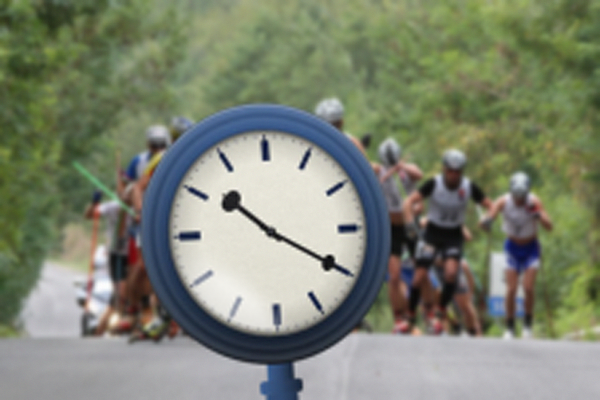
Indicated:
10.20
